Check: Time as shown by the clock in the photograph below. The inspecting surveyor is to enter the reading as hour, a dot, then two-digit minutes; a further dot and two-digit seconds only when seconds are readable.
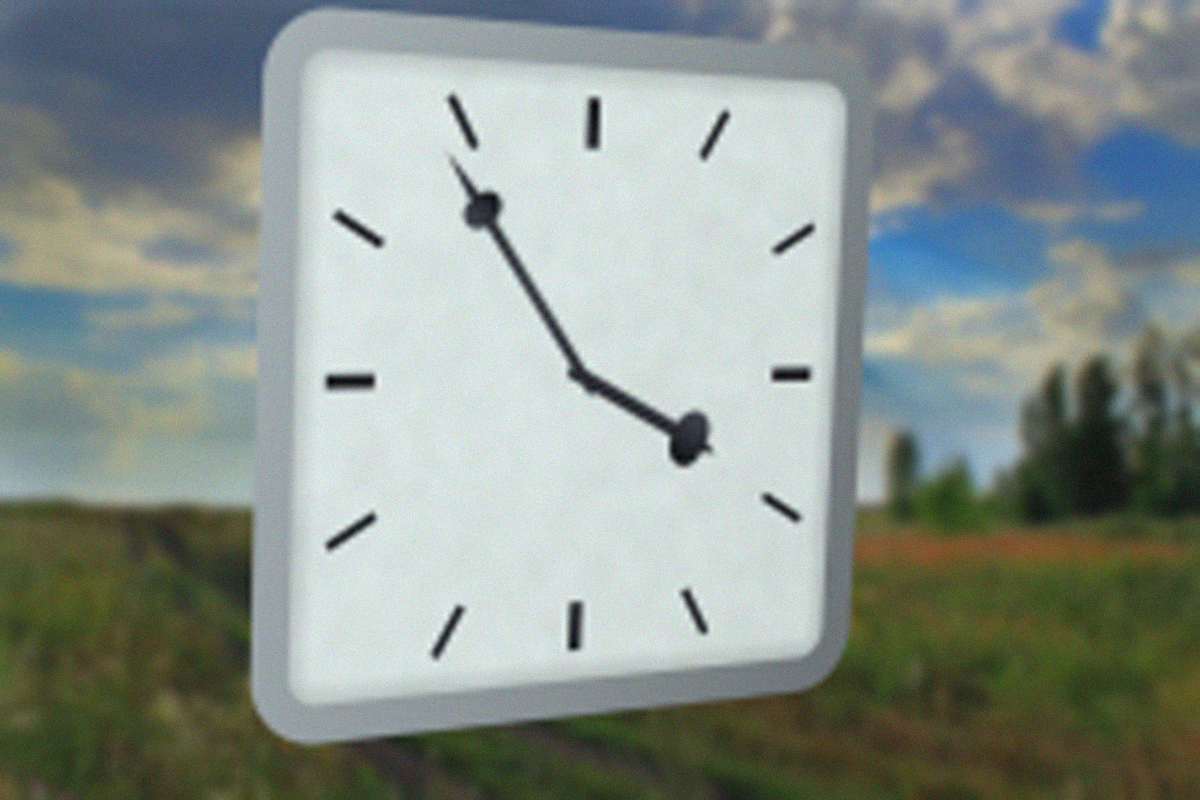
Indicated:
3.54
